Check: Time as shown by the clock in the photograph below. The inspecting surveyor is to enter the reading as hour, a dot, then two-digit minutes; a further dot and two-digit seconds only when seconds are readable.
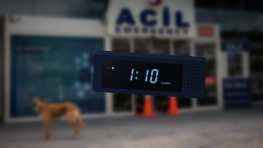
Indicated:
1.10
